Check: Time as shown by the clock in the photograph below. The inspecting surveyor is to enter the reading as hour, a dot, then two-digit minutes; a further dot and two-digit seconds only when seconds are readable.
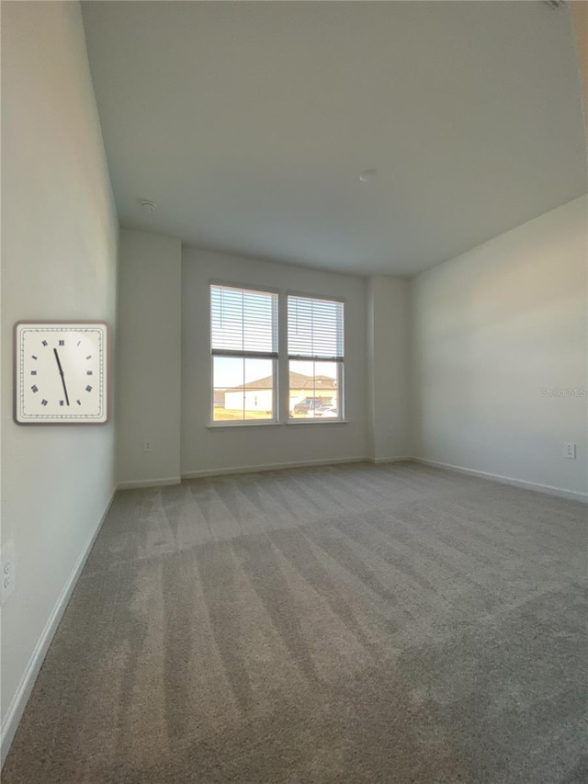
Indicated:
11.28
